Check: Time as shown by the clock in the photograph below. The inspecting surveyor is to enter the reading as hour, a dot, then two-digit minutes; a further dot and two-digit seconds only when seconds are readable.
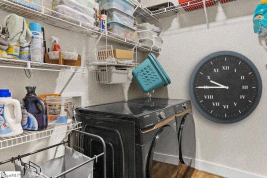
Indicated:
9.45
